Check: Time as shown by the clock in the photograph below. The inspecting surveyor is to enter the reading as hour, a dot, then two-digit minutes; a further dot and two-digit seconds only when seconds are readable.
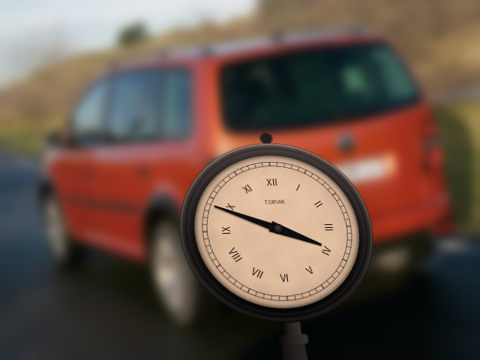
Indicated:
3.49
